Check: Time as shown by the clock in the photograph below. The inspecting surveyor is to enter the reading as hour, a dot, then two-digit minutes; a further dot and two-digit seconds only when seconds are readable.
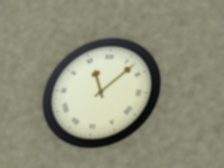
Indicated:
11.07
